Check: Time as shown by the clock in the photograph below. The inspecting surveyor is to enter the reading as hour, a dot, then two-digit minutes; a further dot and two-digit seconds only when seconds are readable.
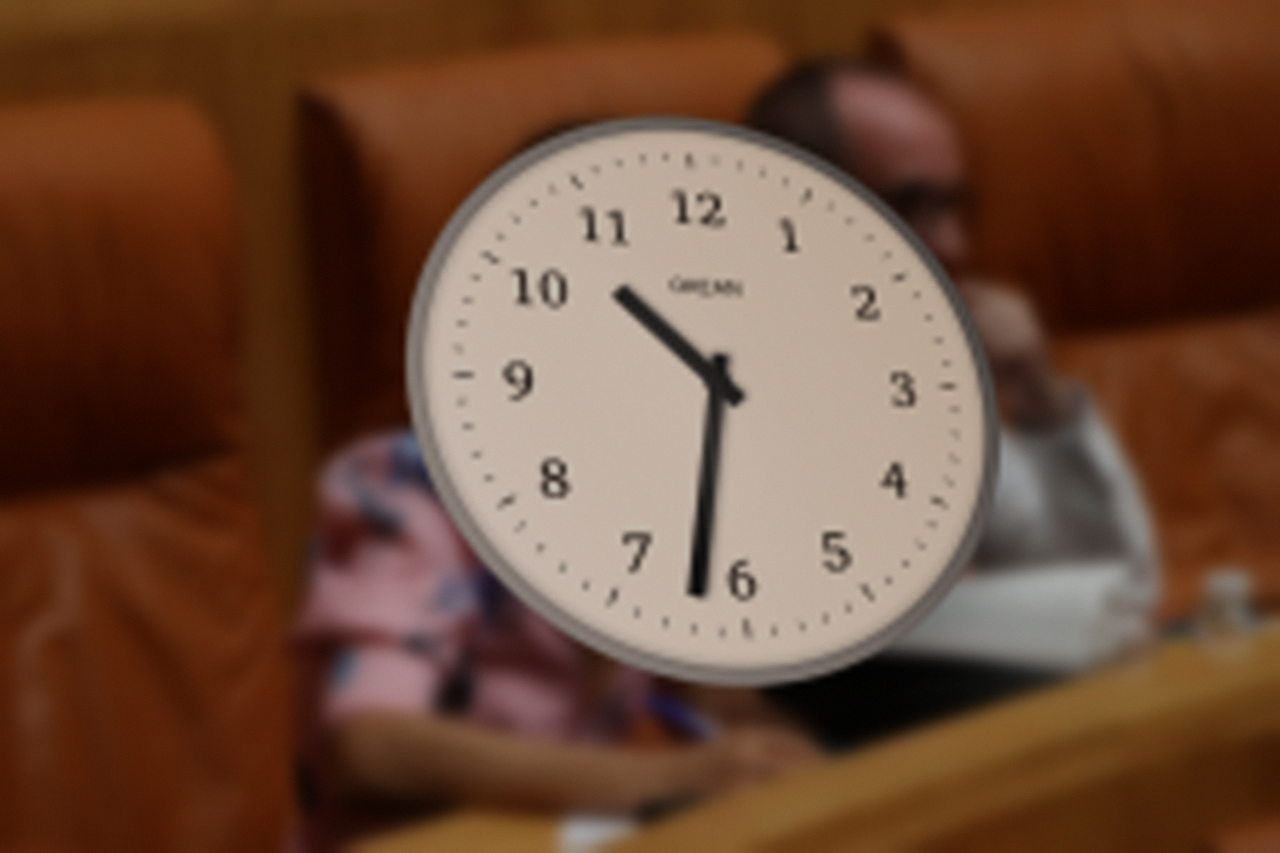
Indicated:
10.32
